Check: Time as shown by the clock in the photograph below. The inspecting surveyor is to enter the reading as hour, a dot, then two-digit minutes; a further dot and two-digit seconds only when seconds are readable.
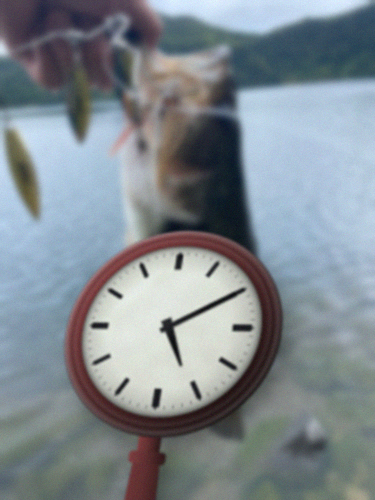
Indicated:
5.10
